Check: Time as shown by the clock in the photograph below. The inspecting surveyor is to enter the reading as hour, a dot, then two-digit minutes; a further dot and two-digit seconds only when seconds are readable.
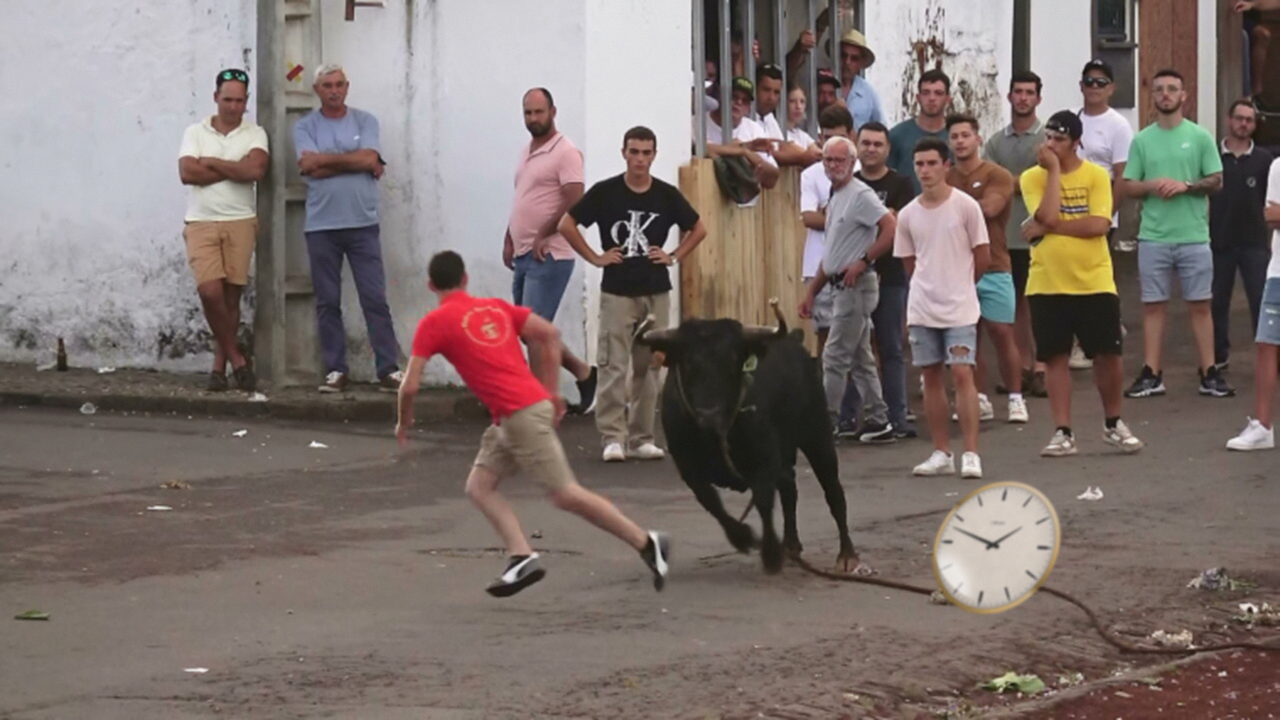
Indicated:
1.48
